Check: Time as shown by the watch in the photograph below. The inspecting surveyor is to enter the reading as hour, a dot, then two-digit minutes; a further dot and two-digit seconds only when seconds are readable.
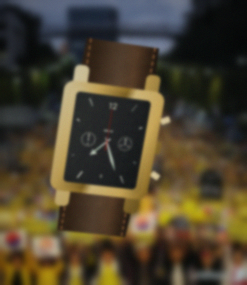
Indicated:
7.26
